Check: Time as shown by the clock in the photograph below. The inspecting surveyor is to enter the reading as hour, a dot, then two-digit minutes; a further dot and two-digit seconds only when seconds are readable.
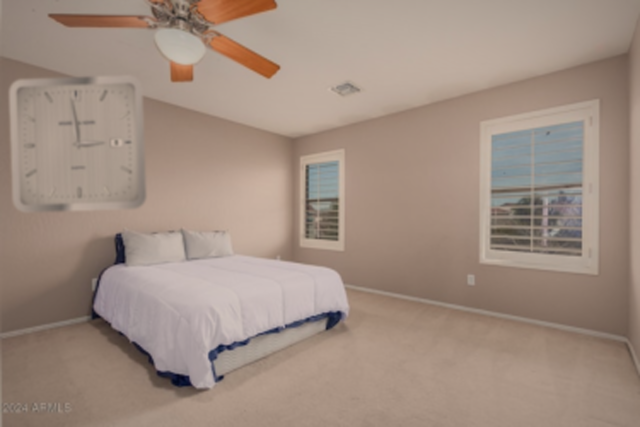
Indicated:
2.59
